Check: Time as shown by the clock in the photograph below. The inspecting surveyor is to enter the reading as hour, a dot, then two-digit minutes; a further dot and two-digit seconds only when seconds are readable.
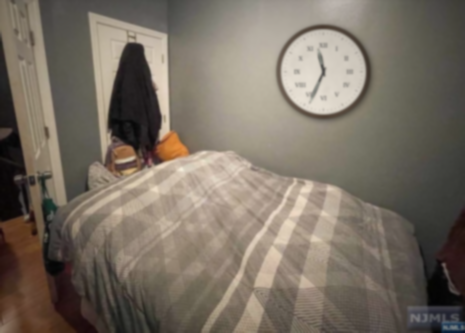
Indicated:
11.34
